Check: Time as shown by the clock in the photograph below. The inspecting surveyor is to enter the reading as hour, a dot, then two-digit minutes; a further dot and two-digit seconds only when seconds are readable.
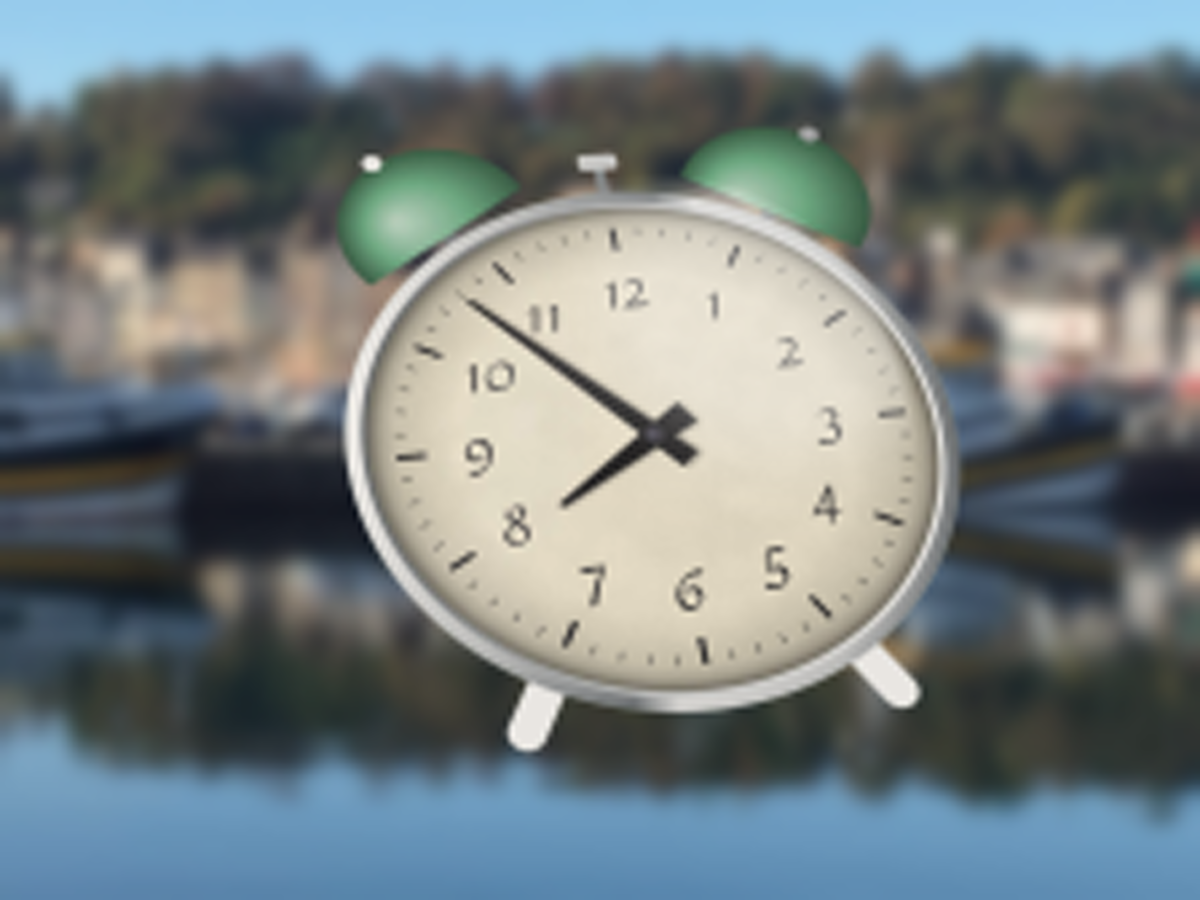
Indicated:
7.53
